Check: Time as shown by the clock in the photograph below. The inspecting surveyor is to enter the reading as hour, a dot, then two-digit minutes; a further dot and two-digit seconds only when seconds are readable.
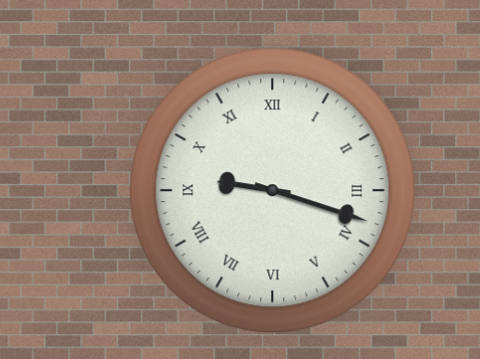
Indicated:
9.18
